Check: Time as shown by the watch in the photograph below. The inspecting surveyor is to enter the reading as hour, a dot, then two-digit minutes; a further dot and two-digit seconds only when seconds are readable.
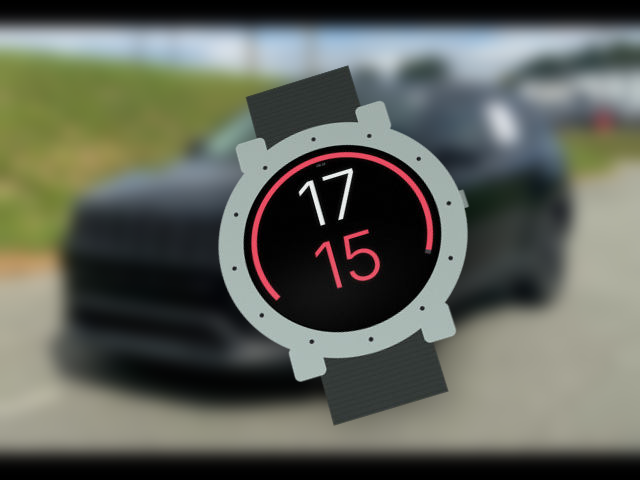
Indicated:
17.15
